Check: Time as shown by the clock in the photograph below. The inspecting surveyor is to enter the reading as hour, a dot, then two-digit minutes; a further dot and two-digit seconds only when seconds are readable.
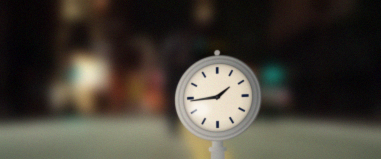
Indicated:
1.44
